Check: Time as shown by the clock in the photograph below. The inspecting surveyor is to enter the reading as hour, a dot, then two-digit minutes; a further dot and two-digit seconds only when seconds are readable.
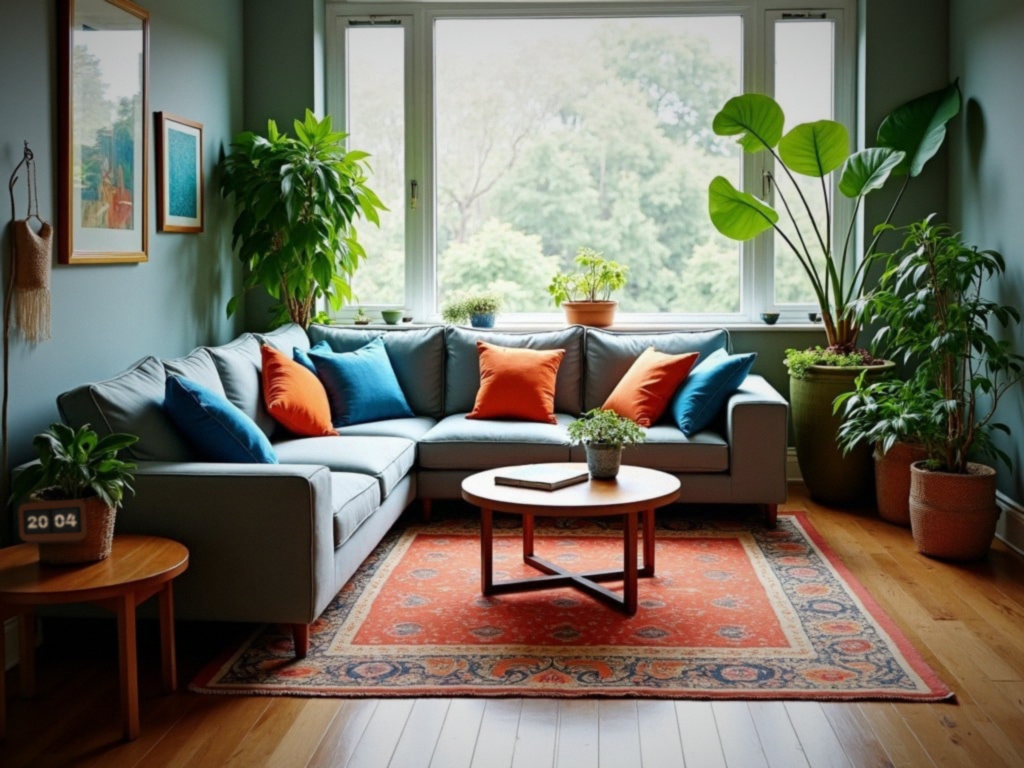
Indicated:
20.04
